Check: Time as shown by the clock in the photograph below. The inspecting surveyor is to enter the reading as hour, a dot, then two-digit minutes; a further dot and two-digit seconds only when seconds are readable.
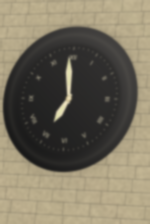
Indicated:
6.59
